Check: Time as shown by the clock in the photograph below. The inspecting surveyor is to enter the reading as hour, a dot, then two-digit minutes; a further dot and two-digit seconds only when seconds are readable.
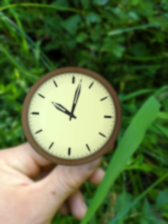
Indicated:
10.02
